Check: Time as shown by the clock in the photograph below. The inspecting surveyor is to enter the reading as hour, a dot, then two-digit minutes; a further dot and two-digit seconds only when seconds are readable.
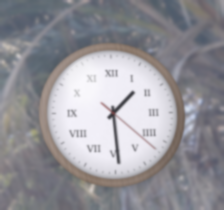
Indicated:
1.29.22
